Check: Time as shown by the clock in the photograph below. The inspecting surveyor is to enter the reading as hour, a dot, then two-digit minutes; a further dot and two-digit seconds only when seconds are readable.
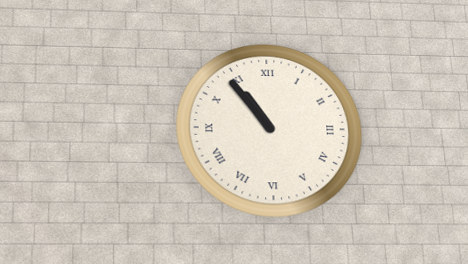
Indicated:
10.54
